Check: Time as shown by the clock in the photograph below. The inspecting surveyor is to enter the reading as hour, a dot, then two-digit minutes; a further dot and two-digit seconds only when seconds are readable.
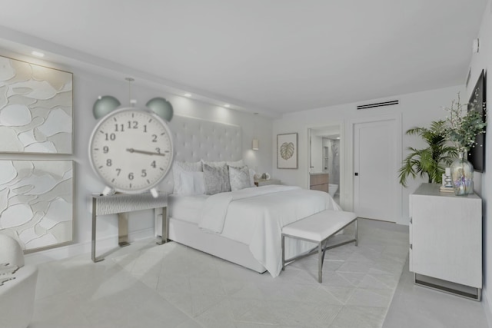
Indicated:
3.16
